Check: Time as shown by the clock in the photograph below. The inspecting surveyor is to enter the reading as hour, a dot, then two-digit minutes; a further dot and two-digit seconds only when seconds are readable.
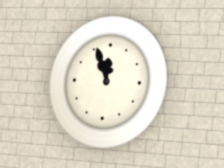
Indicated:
11.56
